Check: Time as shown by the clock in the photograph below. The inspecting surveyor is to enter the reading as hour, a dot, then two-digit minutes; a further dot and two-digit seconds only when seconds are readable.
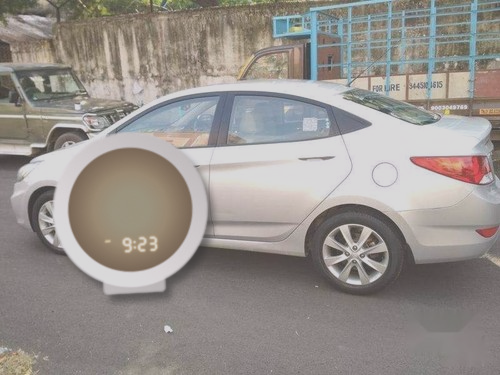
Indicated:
9.23
